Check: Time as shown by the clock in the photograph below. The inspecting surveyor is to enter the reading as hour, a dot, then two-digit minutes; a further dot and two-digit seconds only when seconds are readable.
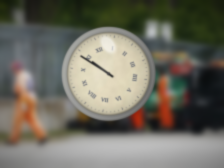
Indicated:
10.54
